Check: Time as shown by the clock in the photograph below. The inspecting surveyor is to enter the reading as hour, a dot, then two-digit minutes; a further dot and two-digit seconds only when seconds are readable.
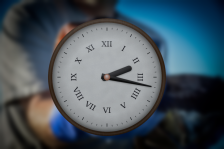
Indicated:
2.17
